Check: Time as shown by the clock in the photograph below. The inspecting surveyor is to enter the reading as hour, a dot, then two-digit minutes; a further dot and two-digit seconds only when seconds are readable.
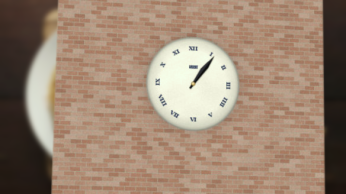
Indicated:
1.06
